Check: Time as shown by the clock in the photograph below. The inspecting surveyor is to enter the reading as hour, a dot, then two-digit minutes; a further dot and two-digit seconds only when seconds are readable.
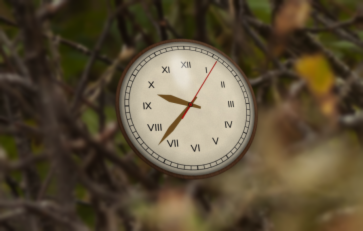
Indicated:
9.37.06
